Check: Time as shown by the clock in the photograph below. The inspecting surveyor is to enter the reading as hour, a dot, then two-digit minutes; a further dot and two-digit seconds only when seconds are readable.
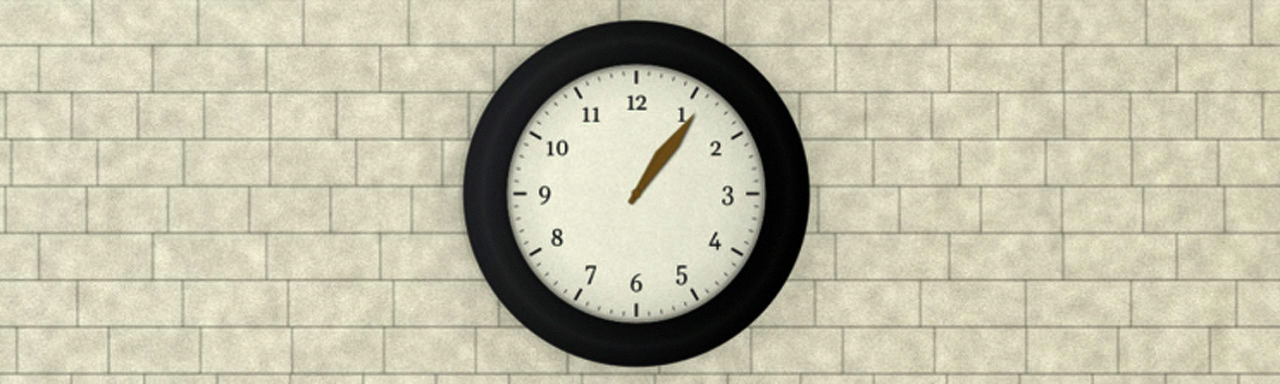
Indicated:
1.06
